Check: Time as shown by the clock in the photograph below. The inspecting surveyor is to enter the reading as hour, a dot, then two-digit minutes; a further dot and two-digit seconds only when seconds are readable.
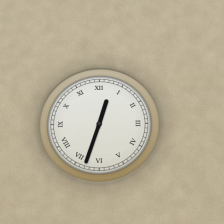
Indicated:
12.33
